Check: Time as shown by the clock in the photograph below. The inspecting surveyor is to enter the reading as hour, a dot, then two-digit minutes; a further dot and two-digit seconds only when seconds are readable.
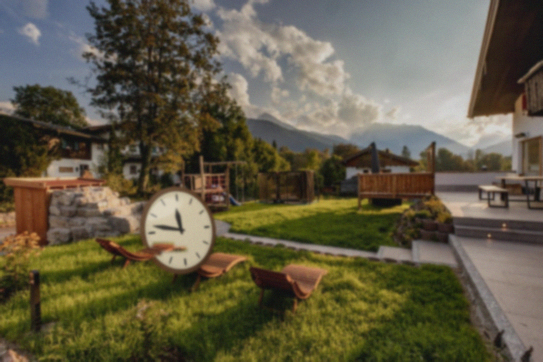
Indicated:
11.47
